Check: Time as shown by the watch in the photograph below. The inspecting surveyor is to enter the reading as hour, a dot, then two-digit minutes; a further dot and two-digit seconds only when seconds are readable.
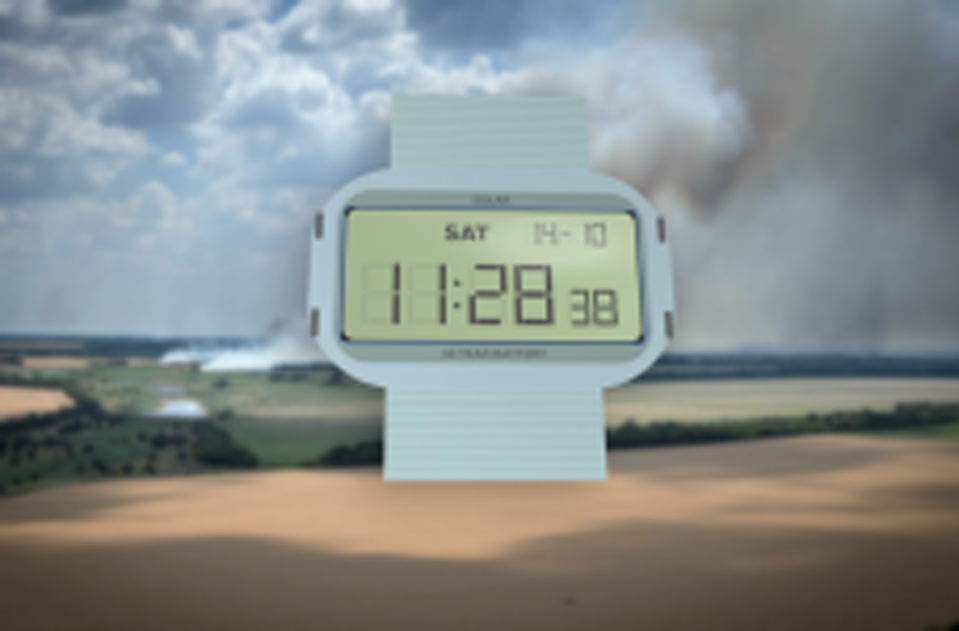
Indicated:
11.28.38
